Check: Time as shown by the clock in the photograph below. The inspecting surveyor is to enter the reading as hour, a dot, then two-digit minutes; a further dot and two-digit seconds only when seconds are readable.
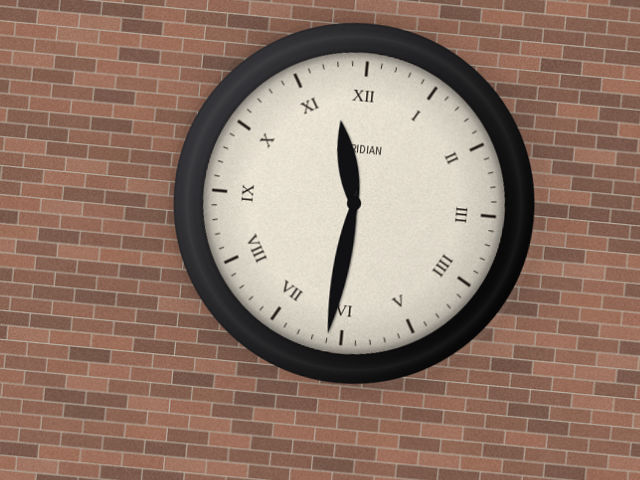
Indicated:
11.31
